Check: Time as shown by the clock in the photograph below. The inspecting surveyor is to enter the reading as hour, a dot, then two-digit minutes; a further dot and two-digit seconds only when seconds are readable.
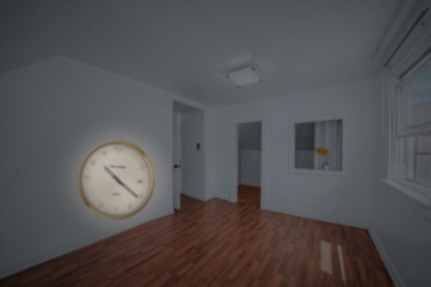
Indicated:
10.21
